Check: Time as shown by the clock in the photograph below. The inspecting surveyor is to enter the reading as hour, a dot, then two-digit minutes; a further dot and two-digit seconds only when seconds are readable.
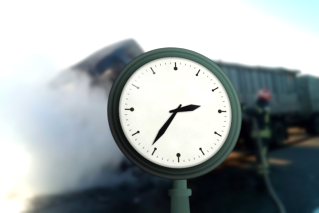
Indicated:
2.36
